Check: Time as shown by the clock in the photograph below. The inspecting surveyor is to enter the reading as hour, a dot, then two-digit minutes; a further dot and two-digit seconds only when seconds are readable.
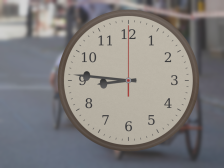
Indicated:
8.46.00
